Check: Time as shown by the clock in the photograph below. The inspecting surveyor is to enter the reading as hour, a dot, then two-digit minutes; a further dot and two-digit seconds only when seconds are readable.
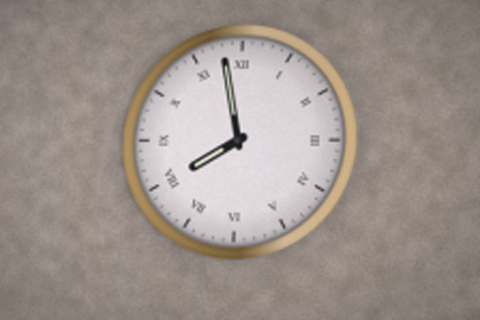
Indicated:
7.58
